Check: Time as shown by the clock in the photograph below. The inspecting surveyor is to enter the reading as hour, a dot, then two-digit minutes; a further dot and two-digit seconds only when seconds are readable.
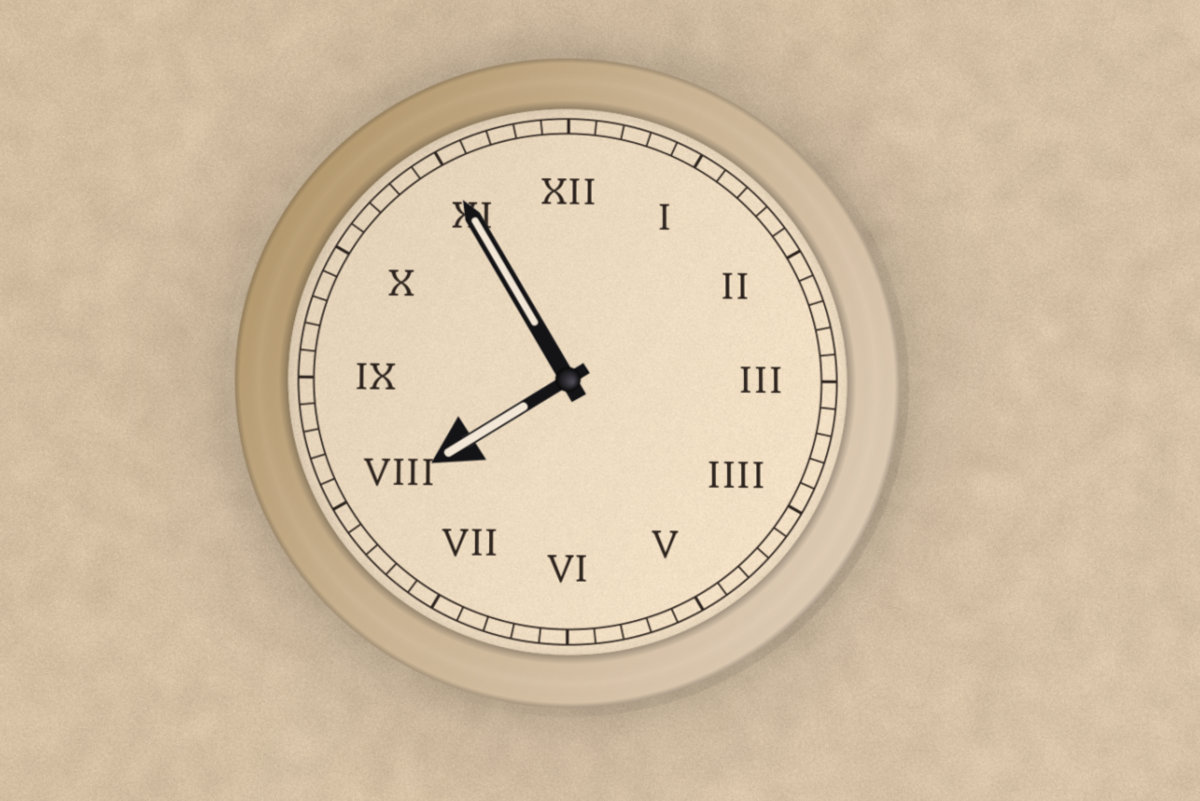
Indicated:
7.55
